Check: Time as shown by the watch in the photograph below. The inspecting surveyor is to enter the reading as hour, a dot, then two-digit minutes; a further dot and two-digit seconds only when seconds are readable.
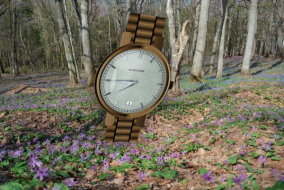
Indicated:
7.45
